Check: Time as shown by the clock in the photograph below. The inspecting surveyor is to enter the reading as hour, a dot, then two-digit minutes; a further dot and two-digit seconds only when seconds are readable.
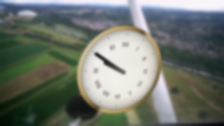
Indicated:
9.50
